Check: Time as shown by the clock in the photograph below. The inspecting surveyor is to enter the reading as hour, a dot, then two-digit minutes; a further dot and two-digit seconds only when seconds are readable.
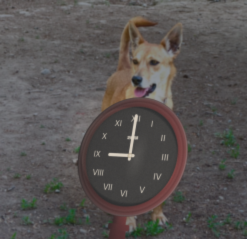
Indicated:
9.00
